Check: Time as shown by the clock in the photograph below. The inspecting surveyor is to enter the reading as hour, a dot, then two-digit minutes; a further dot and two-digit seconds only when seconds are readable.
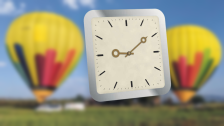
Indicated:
9.09
